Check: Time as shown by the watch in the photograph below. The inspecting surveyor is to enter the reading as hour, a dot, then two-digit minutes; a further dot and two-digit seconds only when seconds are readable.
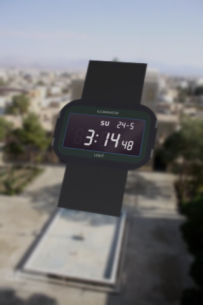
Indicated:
3.14.48
